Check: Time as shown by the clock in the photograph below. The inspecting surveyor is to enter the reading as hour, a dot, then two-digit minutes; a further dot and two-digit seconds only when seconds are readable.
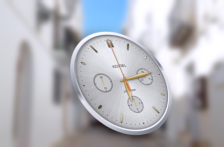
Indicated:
6.14
